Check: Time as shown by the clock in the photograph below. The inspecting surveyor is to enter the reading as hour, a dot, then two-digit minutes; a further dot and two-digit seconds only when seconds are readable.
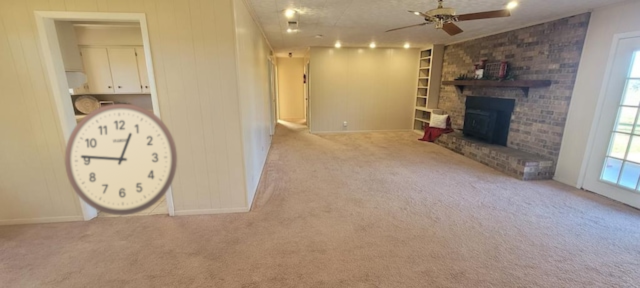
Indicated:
12.46
